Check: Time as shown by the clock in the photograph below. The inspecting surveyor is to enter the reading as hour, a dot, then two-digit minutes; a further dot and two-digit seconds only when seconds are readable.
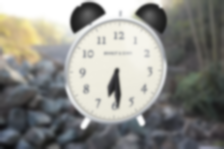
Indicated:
6.29
